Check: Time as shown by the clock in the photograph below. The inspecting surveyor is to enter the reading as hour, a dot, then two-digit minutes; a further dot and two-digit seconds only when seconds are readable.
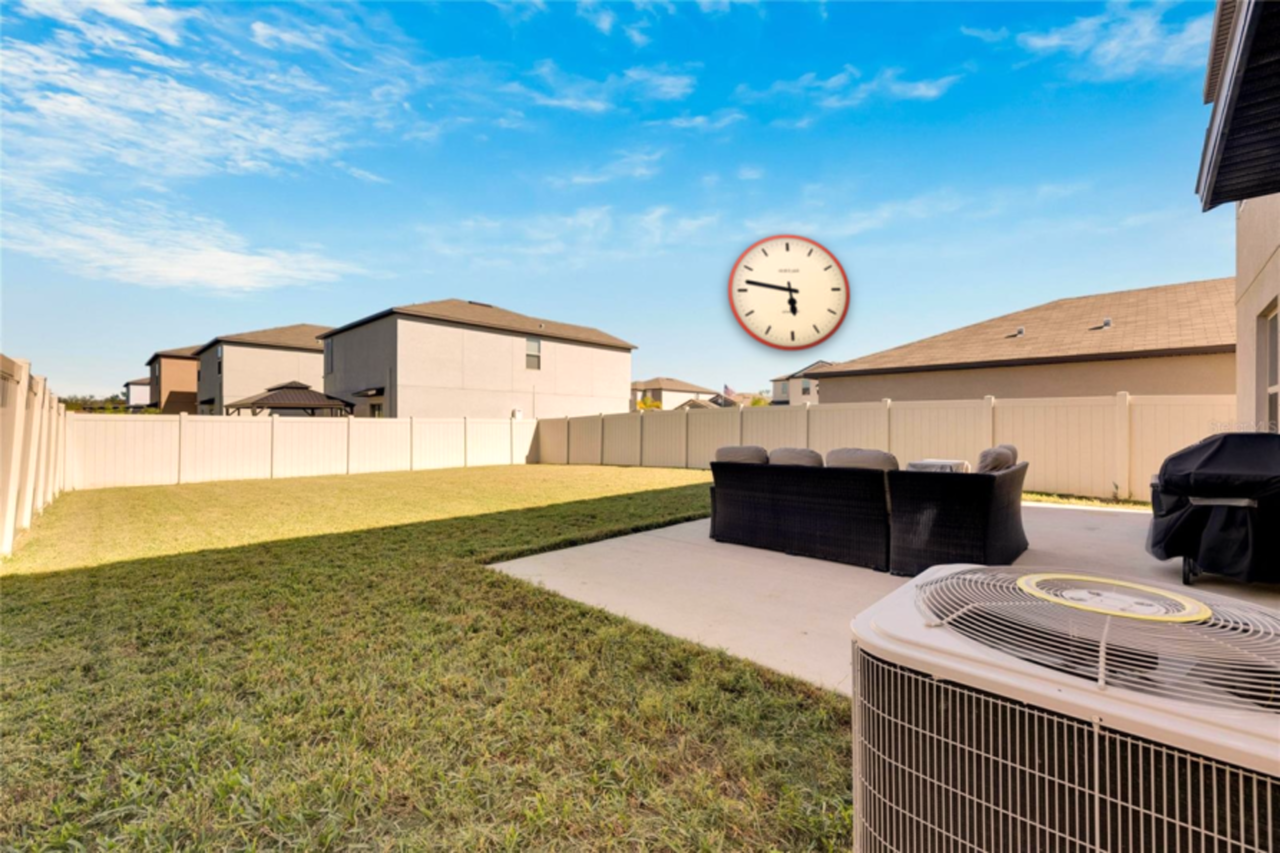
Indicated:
5.47
